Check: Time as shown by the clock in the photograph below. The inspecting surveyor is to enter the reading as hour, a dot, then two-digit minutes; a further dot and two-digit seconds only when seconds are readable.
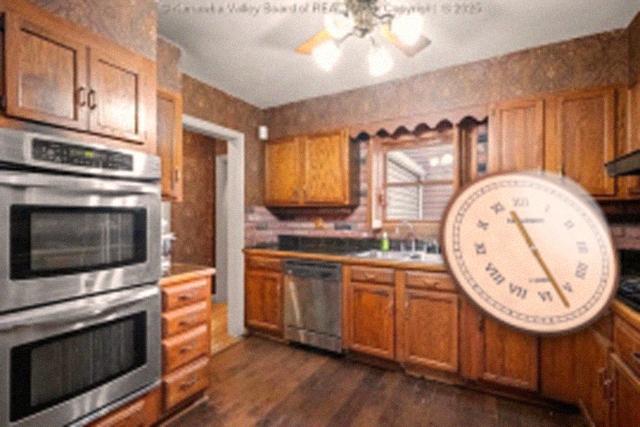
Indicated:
11.27
